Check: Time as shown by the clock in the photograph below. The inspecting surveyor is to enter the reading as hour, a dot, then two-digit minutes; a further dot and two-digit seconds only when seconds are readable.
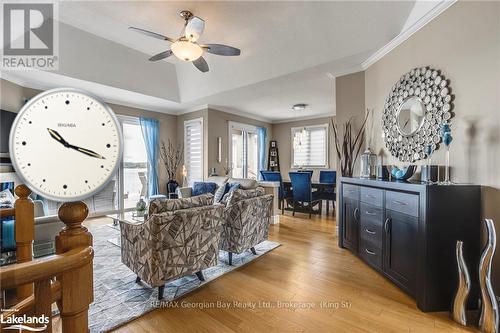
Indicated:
10.18
